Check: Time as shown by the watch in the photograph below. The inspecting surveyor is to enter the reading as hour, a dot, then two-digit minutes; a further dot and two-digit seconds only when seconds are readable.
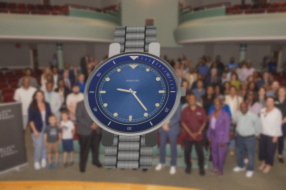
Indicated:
9.24
